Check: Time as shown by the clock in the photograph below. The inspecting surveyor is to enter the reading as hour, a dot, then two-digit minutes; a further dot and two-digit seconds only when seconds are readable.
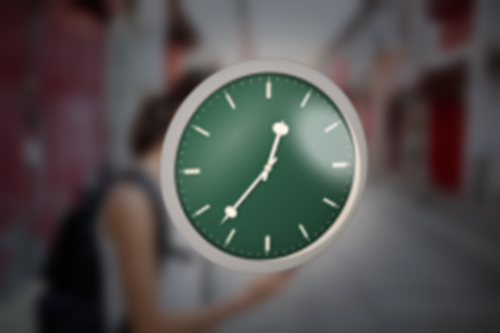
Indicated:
12.37
